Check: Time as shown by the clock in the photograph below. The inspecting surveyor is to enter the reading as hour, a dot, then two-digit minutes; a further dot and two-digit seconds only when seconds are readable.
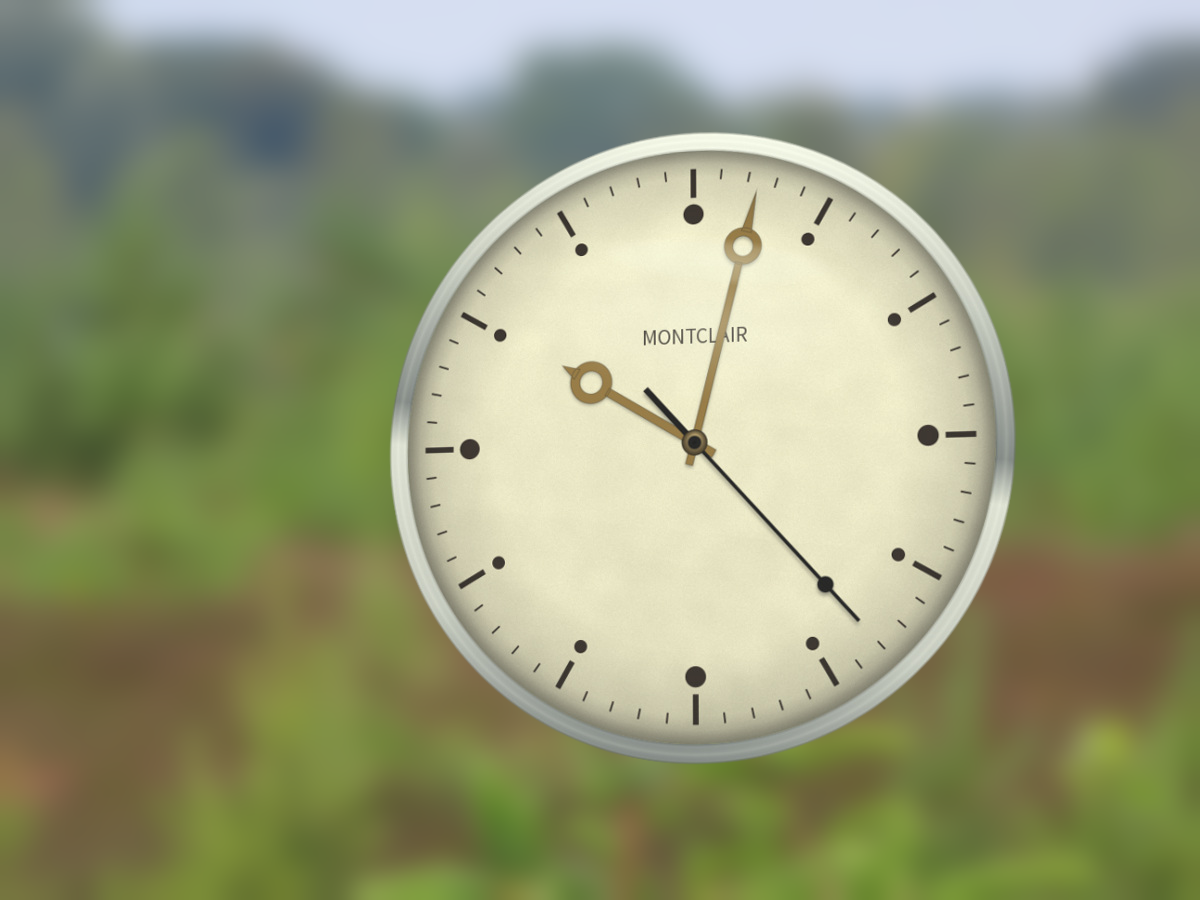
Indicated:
10.02.23
